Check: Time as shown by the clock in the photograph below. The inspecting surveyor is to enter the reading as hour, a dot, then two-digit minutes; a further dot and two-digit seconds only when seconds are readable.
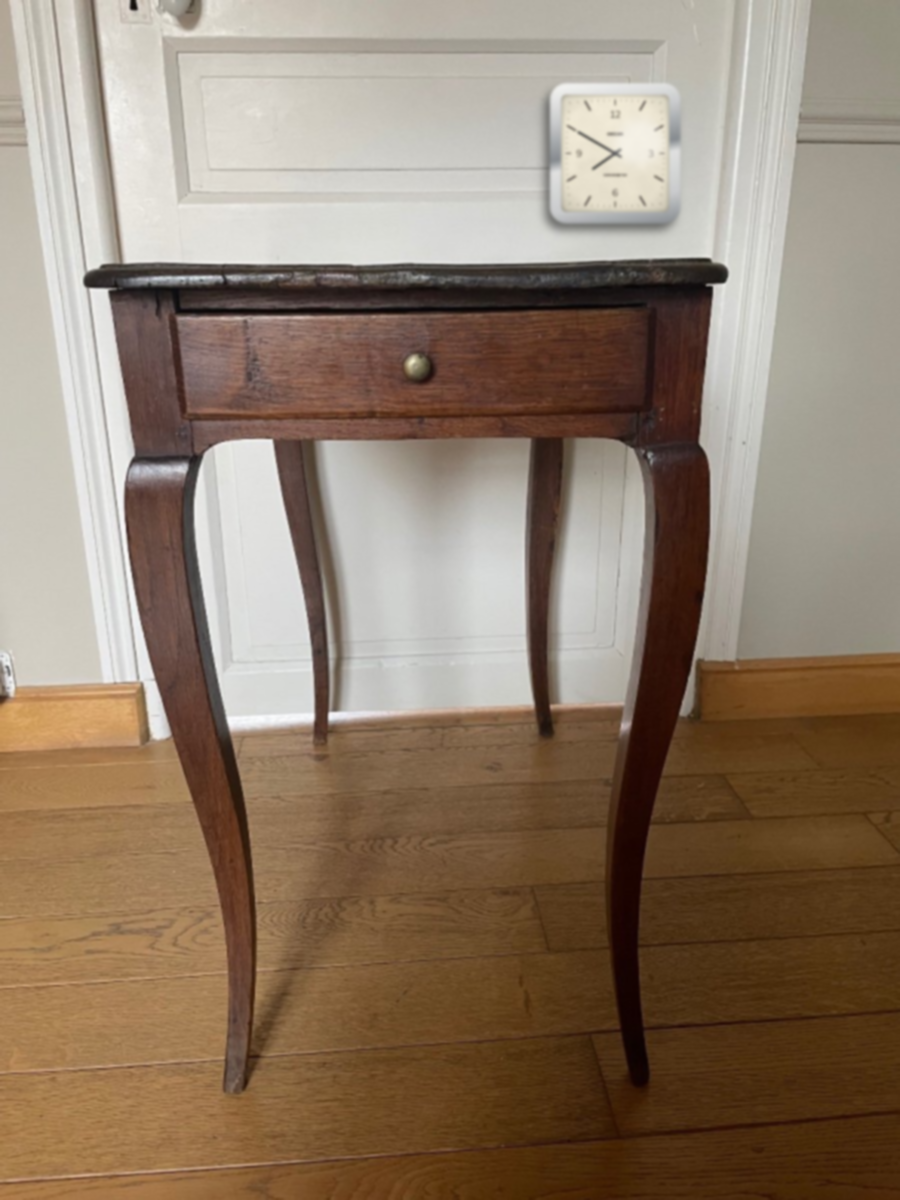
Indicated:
7.50
